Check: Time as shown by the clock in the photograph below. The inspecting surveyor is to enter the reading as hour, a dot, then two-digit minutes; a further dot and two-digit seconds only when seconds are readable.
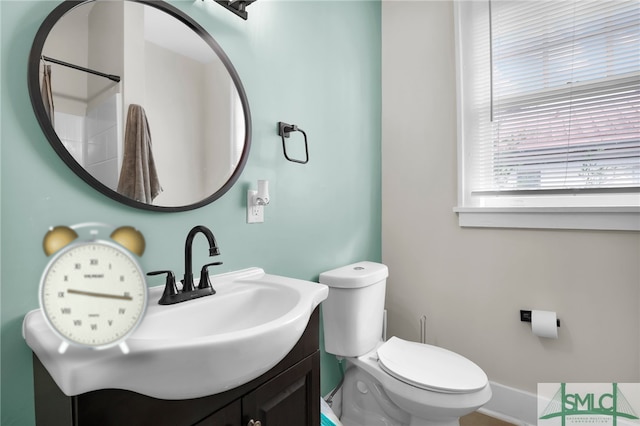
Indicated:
9.16
